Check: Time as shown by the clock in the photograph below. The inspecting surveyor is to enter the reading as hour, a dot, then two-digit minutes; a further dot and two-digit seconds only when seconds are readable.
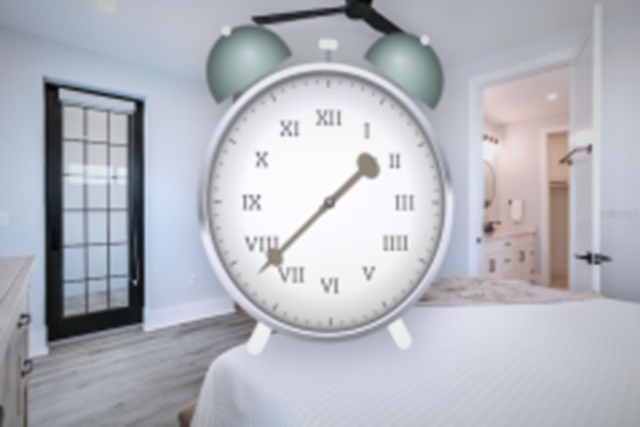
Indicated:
1.38
